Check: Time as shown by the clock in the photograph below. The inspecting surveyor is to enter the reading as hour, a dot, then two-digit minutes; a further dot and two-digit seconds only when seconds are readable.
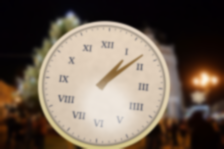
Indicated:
1.08
